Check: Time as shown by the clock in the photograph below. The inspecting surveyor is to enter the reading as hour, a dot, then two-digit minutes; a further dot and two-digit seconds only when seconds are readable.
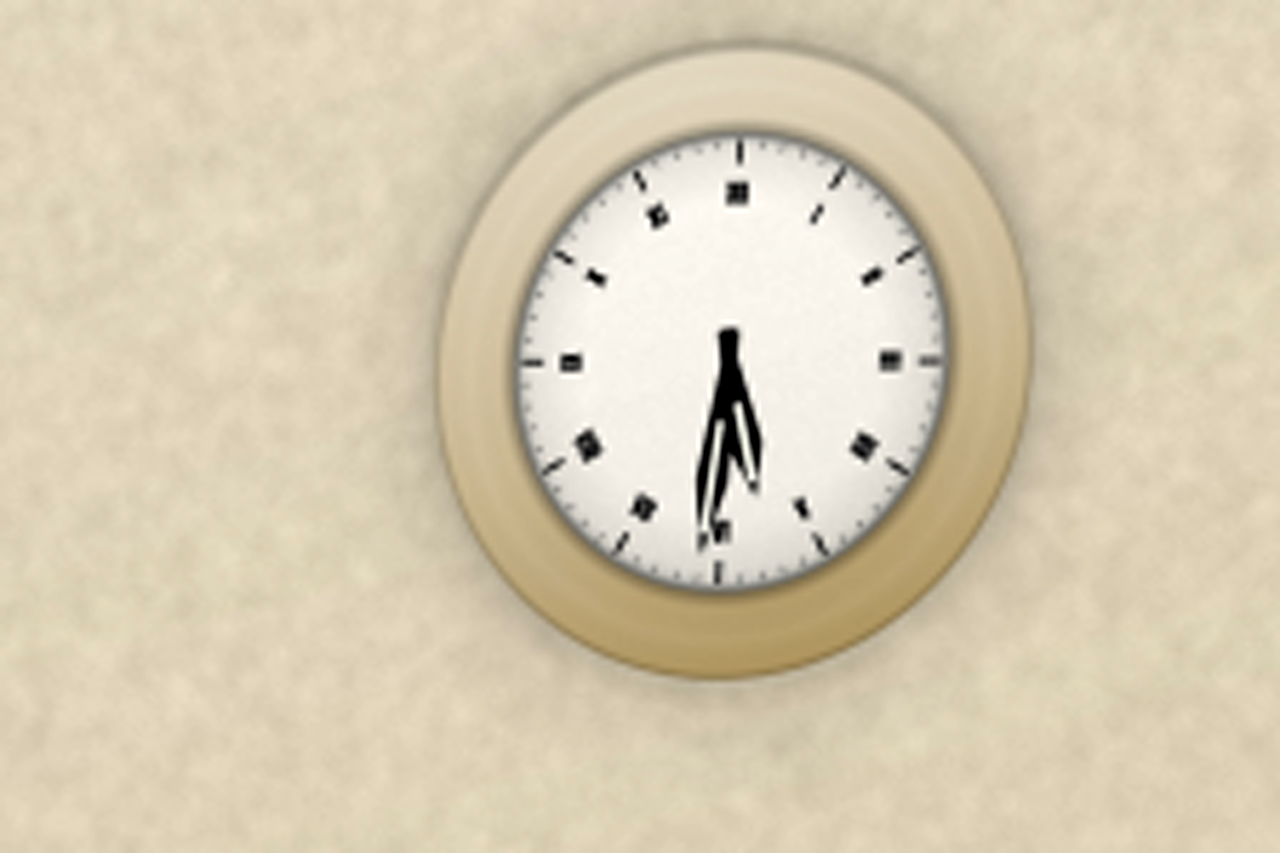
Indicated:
5.31
